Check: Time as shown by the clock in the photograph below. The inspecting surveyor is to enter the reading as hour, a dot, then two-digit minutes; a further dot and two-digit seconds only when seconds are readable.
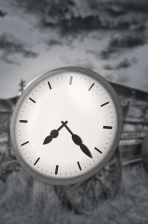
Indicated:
7.22
